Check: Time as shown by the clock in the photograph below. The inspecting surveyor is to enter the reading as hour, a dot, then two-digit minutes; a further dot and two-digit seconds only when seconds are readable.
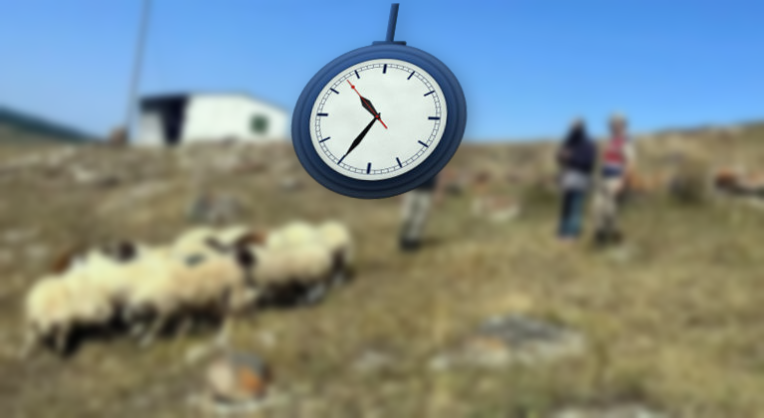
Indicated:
10.34.53
